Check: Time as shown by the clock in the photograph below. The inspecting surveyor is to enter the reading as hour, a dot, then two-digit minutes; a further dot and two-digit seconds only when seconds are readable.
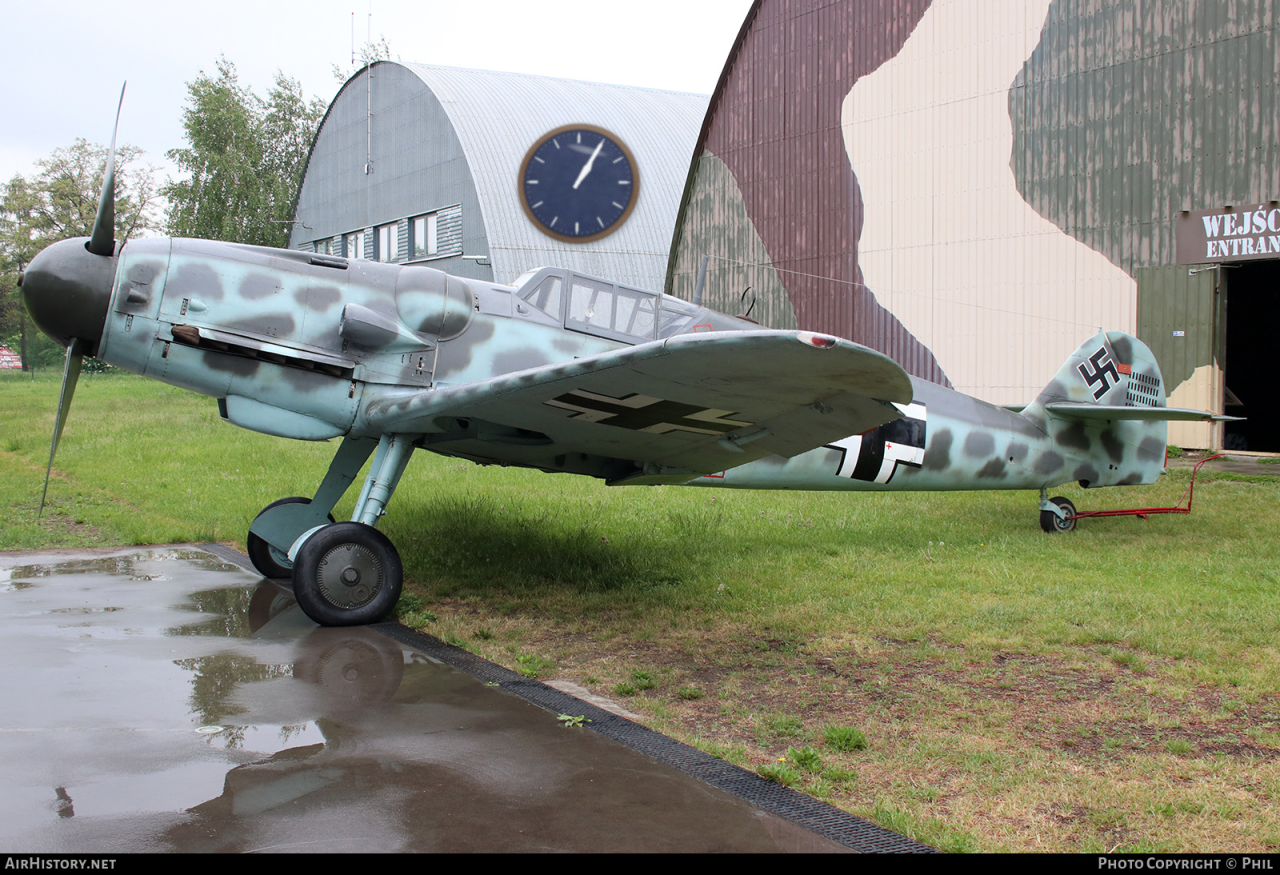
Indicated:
1.05
